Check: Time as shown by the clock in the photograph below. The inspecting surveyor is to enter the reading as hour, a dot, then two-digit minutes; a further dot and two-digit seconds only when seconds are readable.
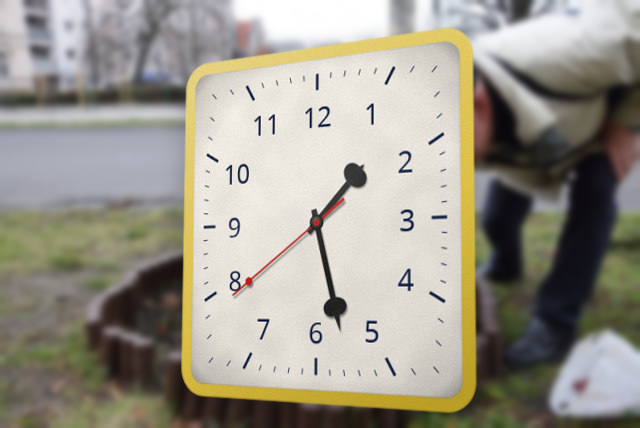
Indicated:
1.27.39
